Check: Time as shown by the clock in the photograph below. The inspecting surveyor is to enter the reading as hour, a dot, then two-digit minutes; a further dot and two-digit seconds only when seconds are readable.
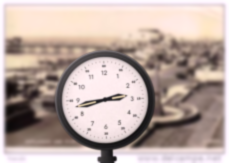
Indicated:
2.43
